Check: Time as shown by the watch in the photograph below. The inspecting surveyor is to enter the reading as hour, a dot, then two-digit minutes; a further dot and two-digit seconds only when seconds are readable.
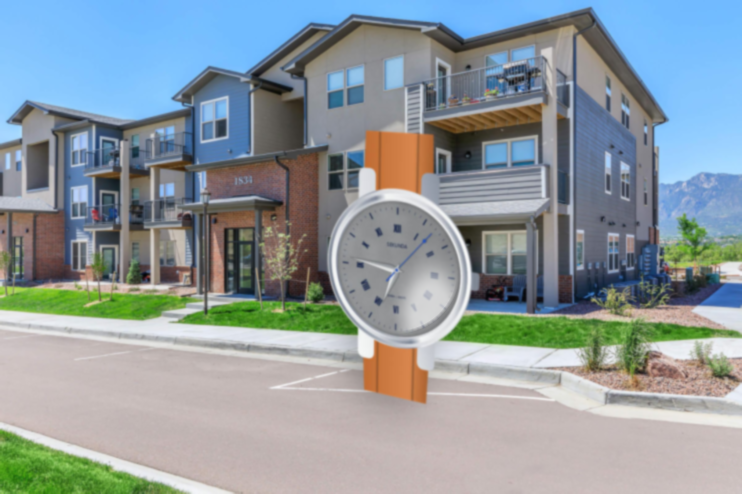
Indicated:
6.46.07
